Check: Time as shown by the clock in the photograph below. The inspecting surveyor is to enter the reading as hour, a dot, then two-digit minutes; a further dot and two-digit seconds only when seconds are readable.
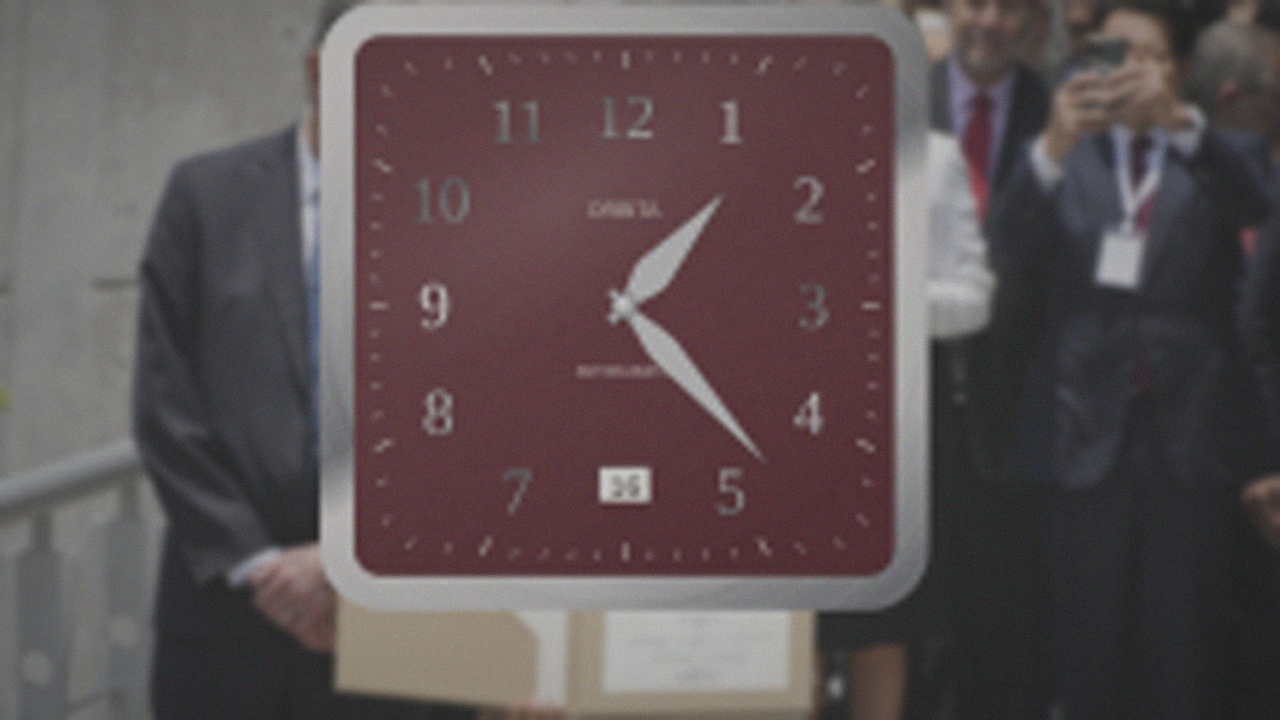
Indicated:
1.23
